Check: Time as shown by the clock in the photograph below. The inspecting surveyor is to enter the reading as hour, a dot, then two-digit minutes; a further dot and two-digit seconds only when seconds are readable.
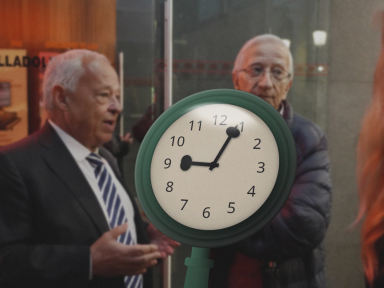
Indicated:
9.04
